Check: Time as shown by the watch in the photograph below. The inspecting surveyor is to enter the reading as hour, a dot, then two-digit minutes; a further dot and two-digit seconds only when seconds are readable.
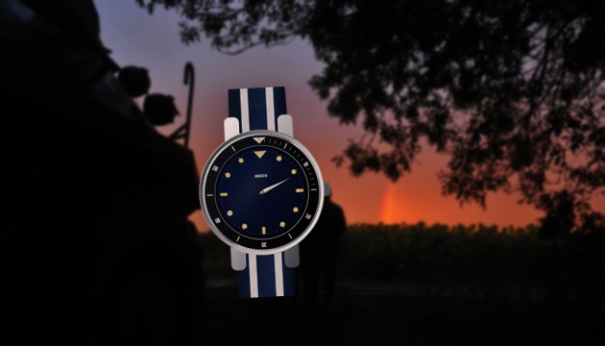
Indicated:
2.11
